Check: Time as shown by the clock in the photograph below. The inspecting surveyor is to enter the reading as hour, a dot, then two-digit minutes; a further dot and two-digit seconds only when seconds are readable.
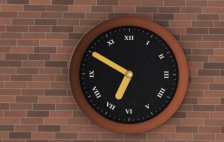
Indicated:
6.50
